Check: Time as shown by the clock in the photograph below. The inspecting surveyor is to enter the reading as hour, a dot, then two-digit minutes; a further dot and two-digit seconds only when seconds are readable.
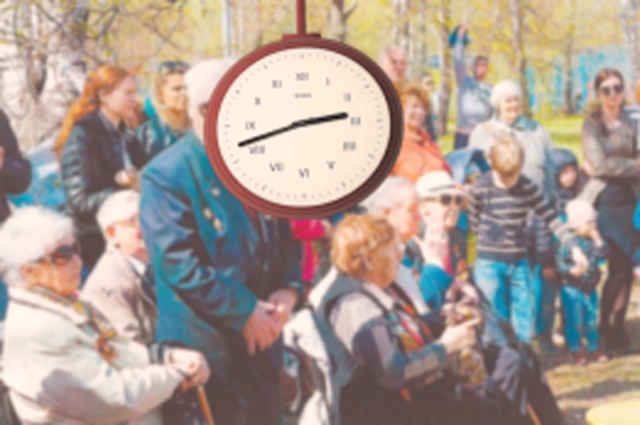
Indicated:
2.42
